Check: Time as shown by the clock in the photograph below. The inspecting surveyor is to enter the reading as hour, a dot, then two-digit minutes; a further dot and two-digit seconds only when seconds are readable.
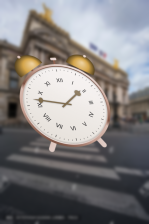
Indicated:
1.47
